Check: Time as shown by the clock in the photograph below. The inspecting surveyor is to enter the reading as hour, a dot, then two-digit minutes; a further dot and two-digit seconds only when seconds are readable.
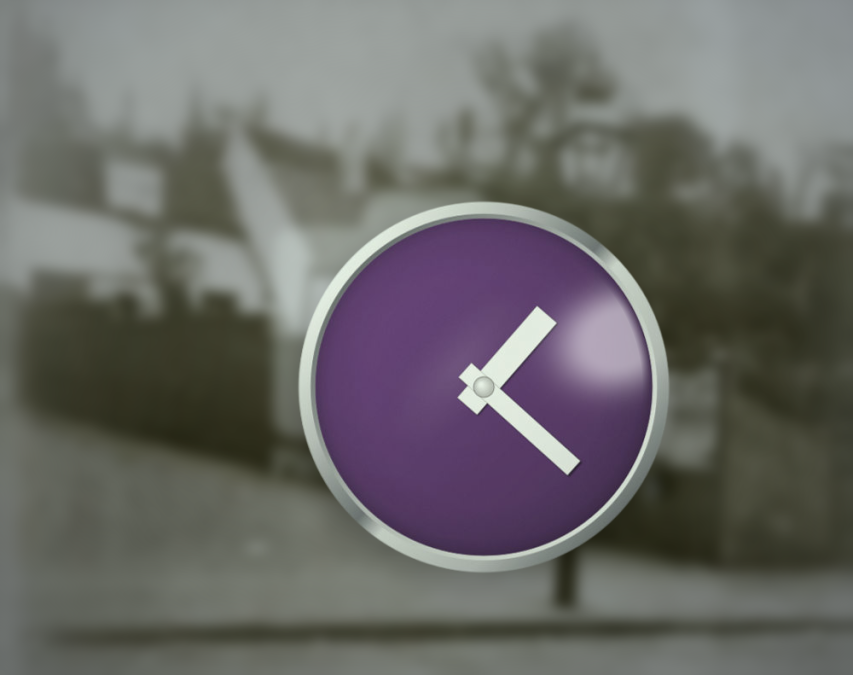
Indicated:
1.22
